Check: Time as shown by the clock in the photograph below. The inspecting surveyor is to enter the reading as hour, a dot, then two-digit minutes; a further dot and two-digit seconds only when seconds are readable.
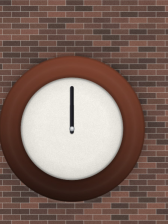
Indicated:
12.00
